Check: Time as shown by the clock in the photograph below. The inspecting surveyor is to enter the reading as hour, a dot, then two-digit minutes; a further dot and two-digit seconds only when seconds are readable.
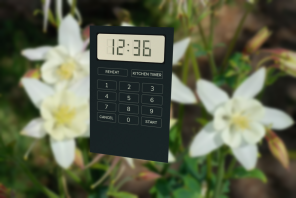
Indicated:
12.36
